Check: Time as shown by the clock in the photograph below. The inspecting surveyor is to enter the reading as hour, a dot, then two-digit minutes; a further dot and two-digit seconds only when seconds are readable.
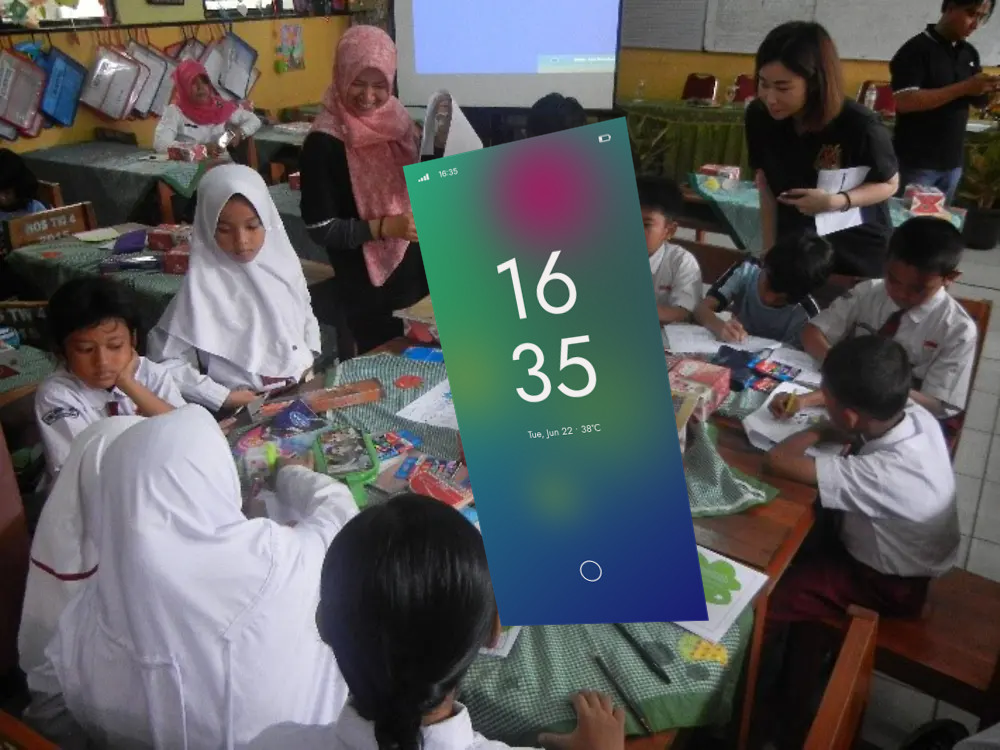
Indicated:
16.35
